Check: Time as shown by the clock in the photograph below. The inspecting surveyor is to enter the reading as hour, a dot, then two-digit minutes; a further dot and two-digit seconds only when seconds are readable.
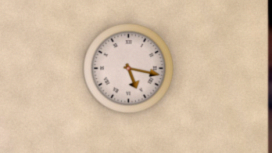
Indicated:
5.17
